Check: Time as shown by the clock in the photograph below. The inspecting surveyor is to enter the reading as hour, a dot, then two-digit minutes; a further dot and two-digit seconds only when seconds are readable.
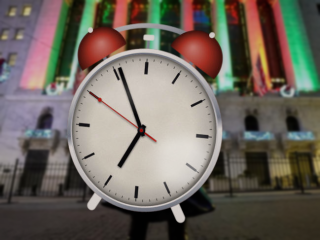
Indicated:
6.55.50
